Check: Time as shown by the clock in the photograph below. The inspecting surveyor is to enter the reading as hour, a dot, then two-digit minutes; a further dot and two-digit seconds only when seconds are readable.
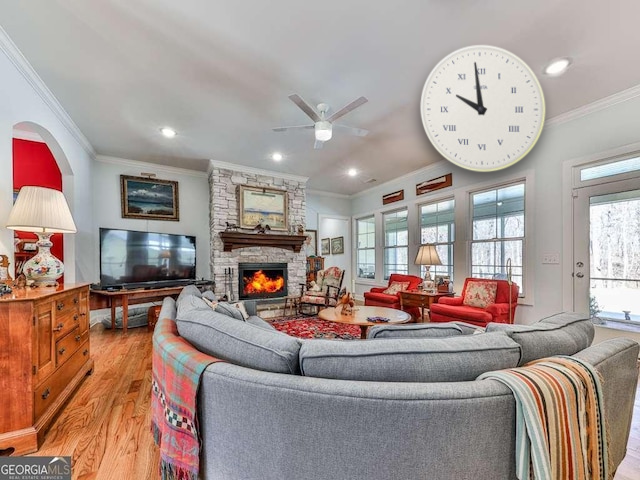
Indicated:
9.59
